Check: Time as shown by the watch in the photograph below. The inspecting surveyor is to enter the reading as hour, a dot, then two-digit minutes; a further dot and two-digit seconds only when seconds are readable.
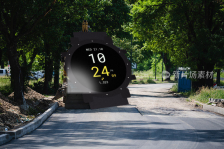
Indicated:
10.24
